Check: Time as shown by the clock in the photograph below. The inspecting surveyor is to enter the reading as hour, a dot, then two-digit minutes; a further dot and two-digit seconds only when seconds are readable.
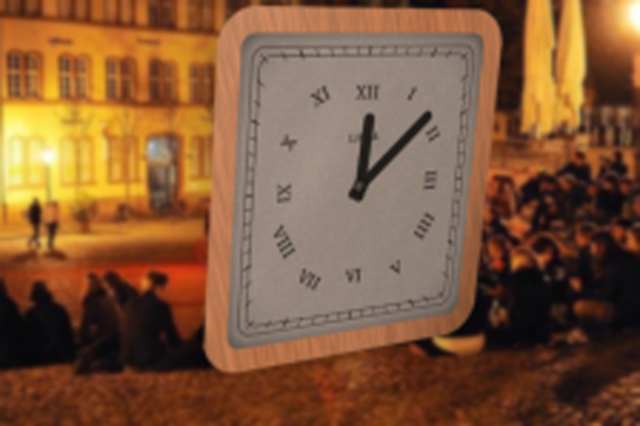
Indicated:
12.08
